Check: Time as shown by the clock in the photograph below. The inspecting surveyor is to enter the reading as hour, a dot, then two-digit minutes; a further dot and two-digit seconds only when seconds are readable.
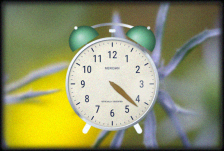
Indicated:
4.22
